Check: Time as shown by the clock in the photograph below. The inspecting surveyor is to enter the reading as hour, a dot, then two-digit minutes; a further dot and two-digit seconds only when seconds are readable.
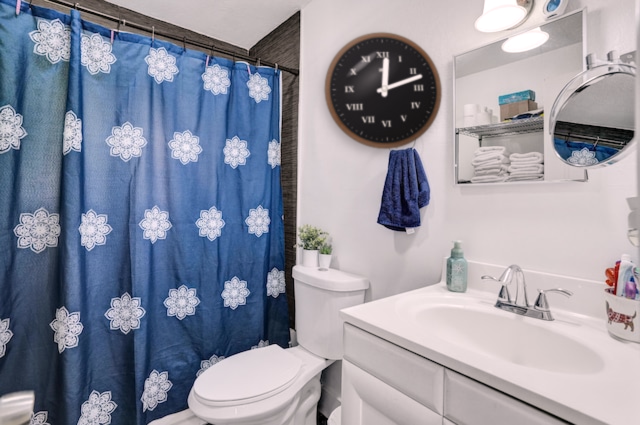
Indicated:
12.12
